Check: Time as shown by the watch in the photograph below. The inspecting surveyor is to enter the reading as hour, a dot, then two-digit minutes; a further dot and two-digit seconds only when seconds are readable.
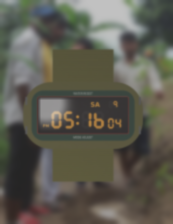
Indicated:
5.16.04
